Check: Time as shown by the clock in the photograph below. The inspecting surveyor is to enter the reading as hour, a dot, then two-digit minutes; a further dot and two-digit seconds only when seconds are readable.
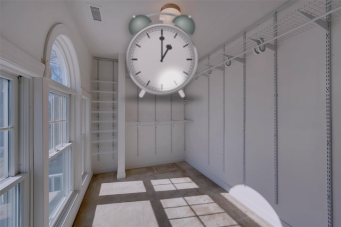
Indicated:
1.00
